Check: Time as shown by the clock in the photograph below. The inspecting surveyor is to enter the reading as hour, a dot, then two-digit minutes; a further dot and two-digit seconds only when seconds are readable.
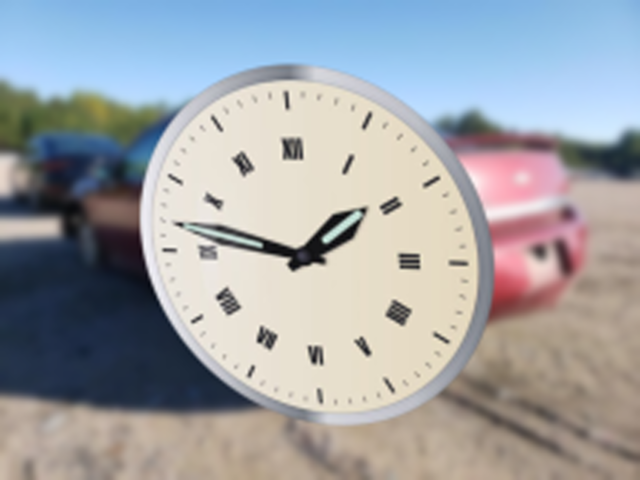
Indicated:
1.47
